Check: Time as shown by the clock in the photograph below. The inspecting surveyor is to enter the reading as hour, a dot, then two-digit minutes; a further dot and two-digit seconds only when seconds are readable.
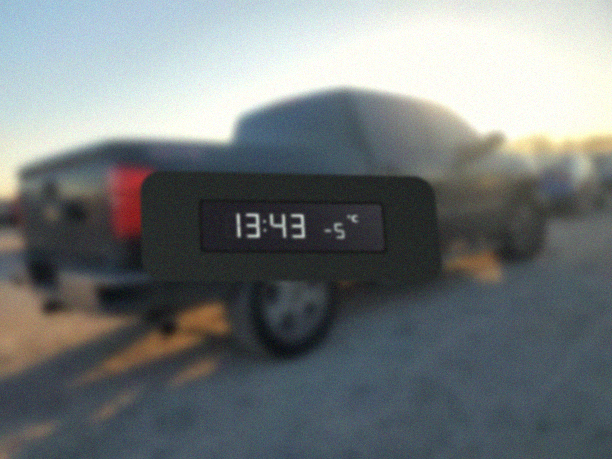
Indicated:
13.43
